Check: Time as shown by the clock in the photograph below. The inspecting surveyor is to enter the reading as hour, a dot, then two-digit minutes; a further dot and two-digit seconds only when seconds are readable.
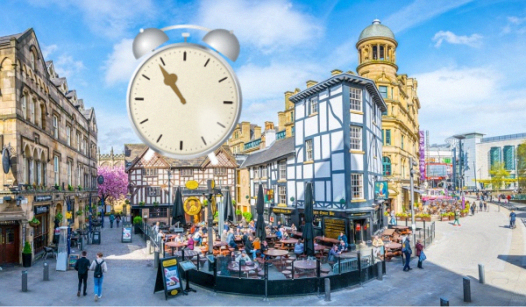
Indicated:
10.54
